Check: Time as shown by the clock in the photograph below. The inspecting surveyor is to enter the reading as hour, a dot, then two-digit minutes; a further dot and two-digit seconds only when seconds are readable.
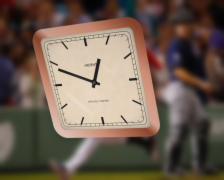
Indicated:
12.49
